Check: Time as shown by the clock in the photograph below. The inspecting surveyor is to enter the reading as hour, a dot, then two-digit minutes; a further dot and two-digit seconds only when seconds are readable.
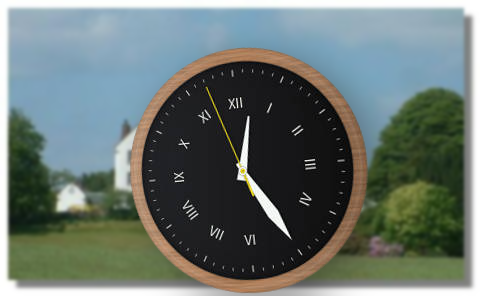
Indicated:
12.24.57
